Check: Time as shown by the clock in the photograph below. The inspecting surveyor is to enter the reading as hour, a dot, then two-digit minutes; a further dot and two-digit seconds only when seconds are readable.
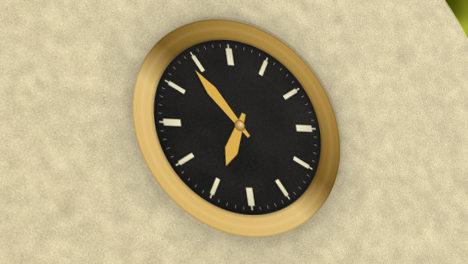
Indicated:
6.54
